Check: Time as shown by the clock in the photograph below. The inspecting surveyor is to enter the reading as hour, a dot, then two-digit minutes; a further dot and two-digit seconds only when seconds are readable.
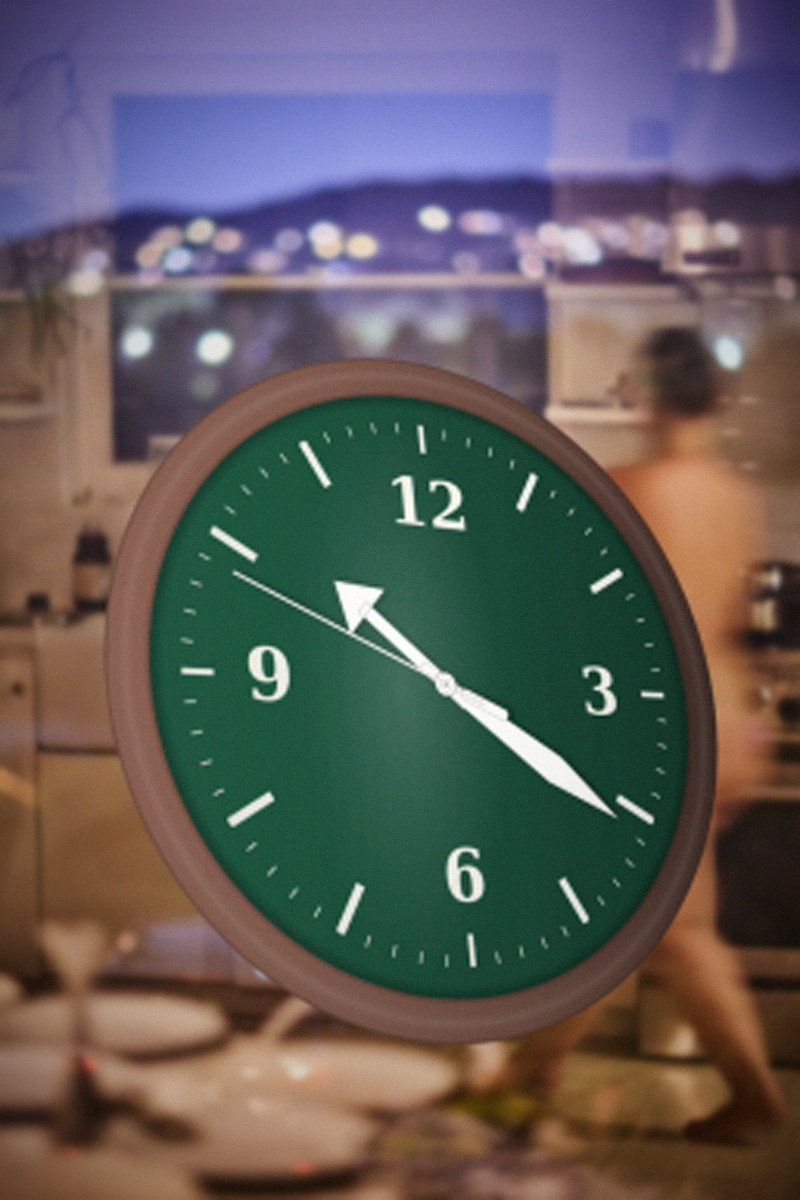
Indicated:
10.20.49
